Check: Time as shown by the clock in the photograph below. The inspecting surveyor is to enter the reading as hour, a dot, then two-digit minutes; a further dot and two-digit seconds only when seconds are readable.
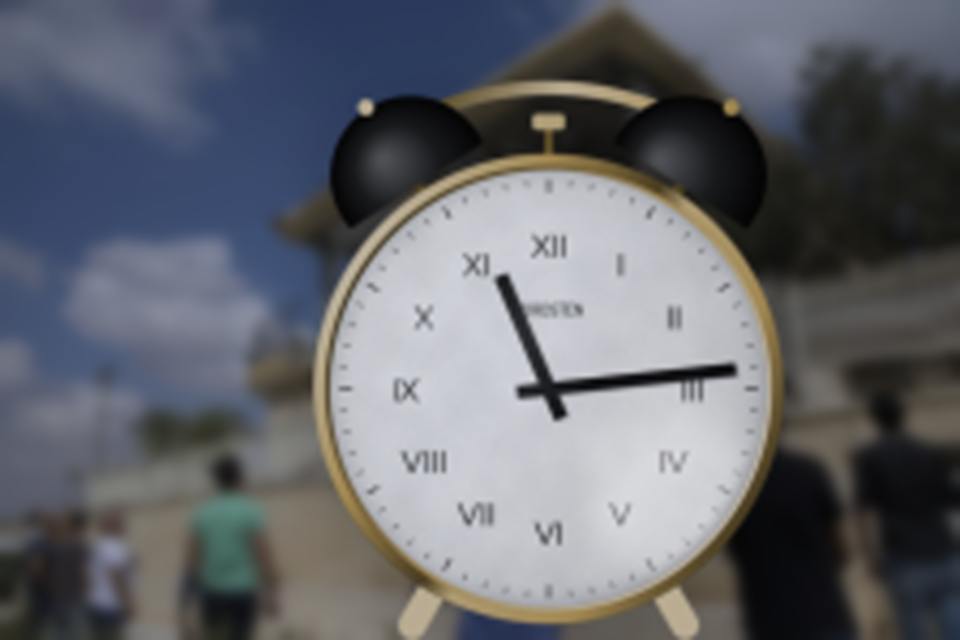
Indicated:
11.14
